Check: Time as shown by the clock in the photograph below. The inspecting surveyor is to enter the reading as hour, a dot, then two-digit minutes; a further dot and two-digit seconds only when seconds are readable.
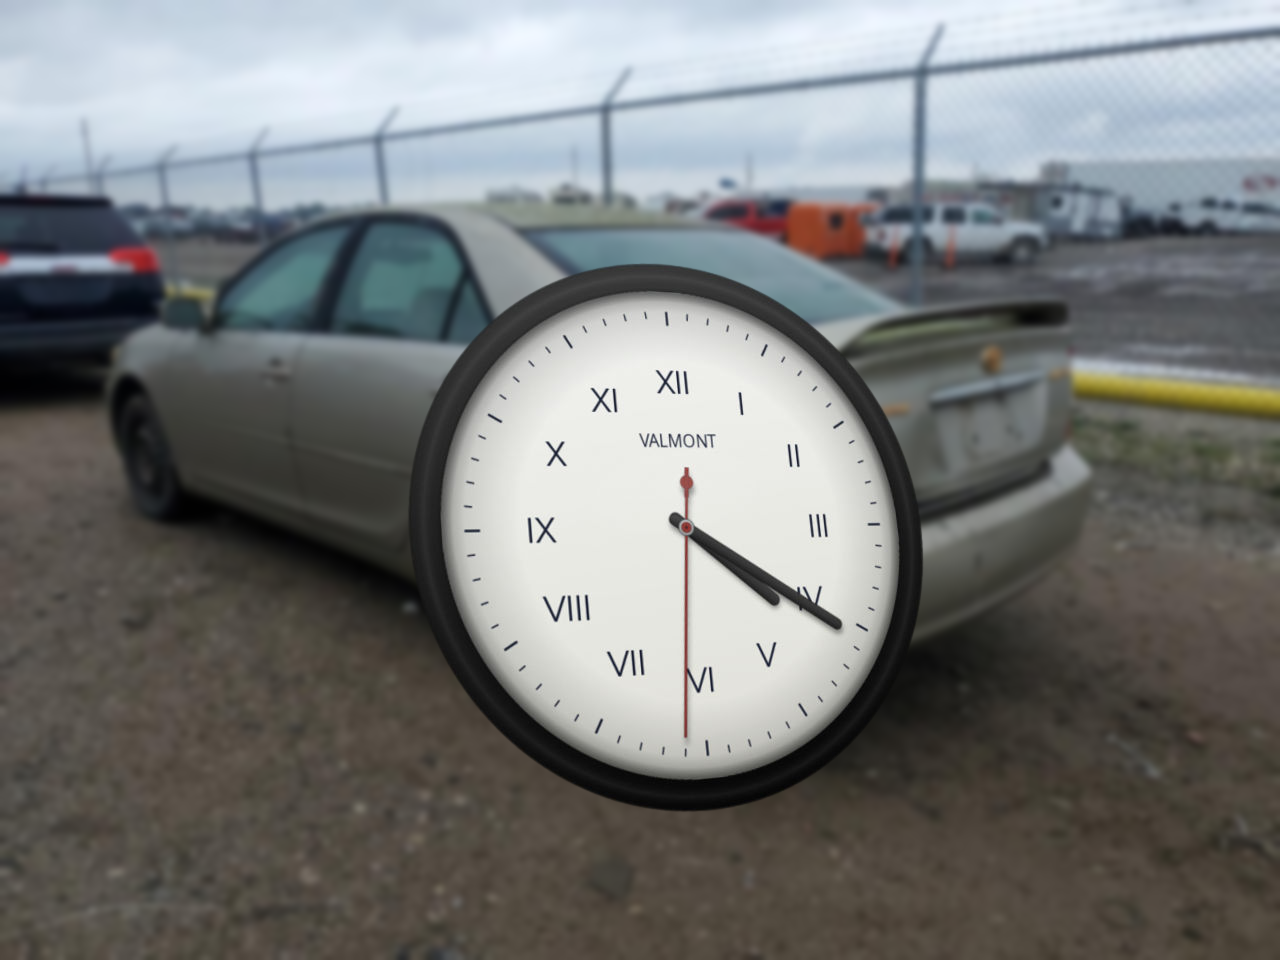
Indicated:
4.20.31
